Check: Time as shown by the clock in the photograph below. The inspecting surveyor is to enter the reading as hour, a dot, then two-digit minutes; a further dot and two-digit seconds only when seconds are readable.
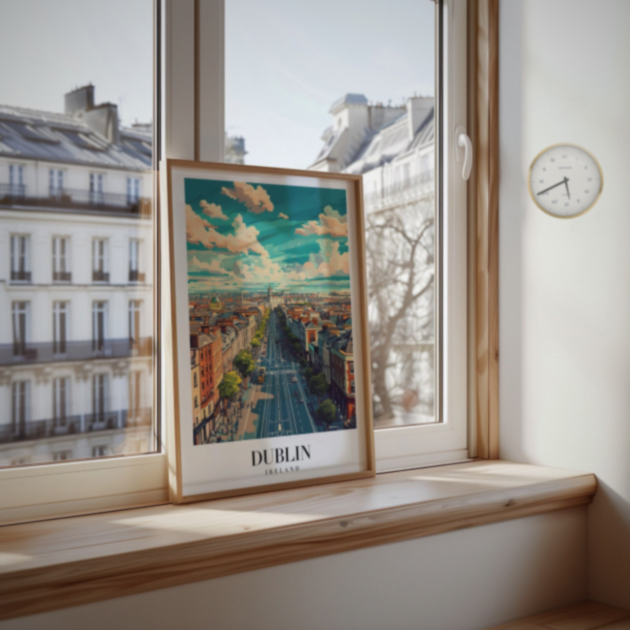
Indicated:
5.41
